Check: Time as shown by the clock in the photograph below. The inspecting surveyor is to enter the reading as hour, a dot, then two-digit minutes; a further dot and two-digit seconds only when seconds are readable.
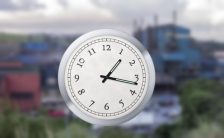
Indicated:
1.17
